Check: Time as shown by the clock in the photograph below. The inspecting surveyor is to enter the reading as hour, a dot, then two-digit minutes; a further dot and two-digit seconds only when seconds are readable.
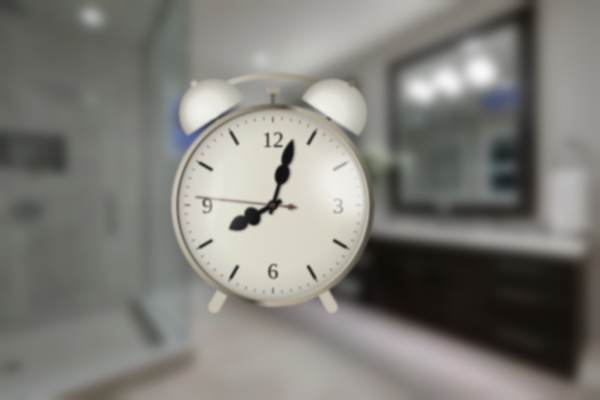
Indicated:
8.02.46
